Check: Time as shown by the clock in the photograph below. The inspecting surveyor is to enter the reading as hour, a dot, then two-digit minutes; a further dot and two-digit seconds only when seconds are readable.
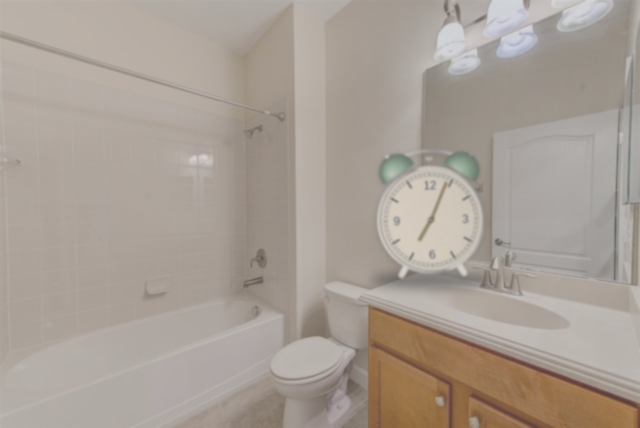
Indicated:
7.04
